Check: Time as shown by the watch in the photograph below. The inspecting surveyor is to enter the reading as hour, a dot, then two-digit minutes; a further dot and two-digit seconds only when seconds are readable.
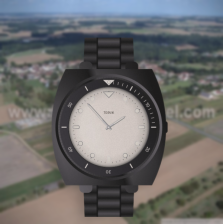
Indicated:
1.53
